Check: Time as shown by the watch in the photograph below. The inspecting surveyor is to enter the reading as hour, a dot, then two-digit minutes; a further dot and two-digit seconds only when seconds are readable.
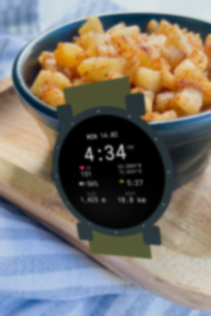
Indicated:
4.34
